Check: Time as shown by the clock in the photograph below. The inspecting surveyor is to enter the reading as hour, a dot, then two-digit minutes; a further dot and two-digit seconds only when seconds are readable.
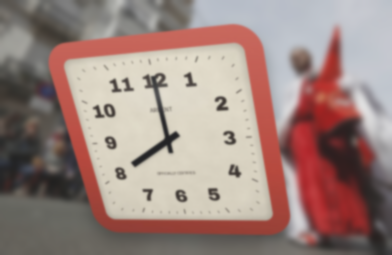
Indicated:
8.00
